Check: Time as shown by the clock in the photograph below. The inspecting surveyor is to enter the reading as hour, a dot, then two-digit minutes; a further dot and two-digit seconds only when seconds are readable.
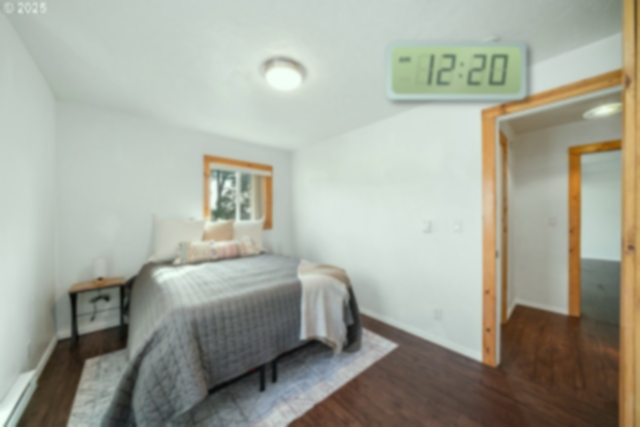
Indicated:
12.20
